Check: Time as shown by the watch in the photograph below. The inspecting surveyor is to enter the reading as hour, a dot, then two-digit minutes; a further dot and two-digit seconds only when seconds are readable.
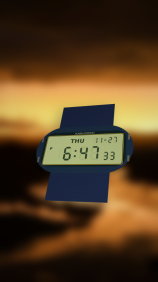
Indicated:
6.47.33
